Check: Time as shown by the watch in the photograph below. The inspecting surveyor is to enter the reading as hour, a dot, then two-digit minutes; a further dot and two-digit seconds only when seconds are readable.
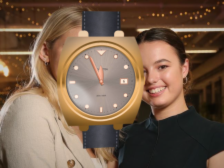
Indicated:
11.56
